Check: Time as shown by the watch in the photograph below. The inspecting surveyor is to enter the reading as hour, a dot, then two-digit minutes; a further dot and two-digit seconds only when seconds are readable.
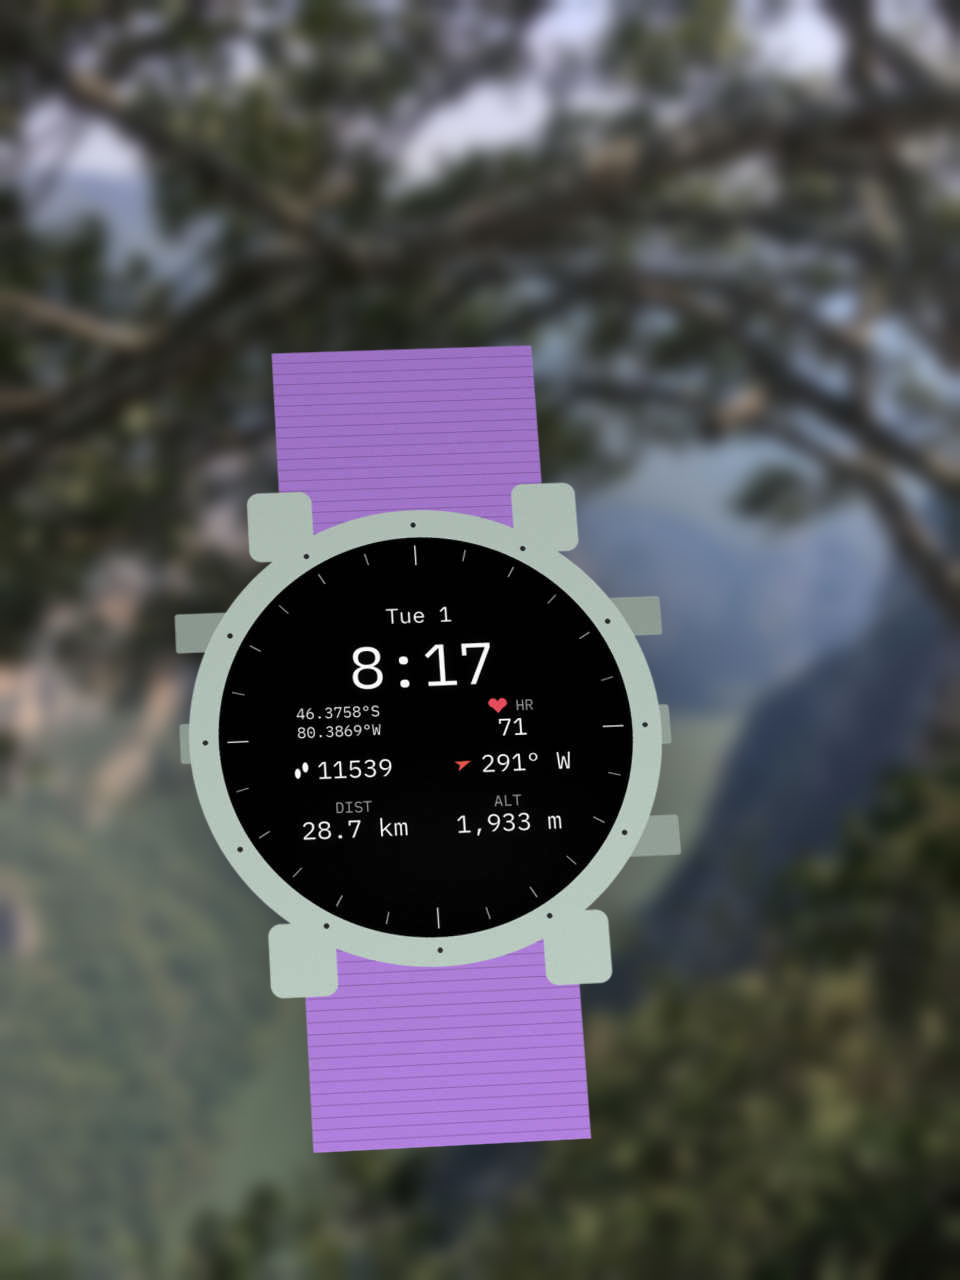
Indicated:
8.17
